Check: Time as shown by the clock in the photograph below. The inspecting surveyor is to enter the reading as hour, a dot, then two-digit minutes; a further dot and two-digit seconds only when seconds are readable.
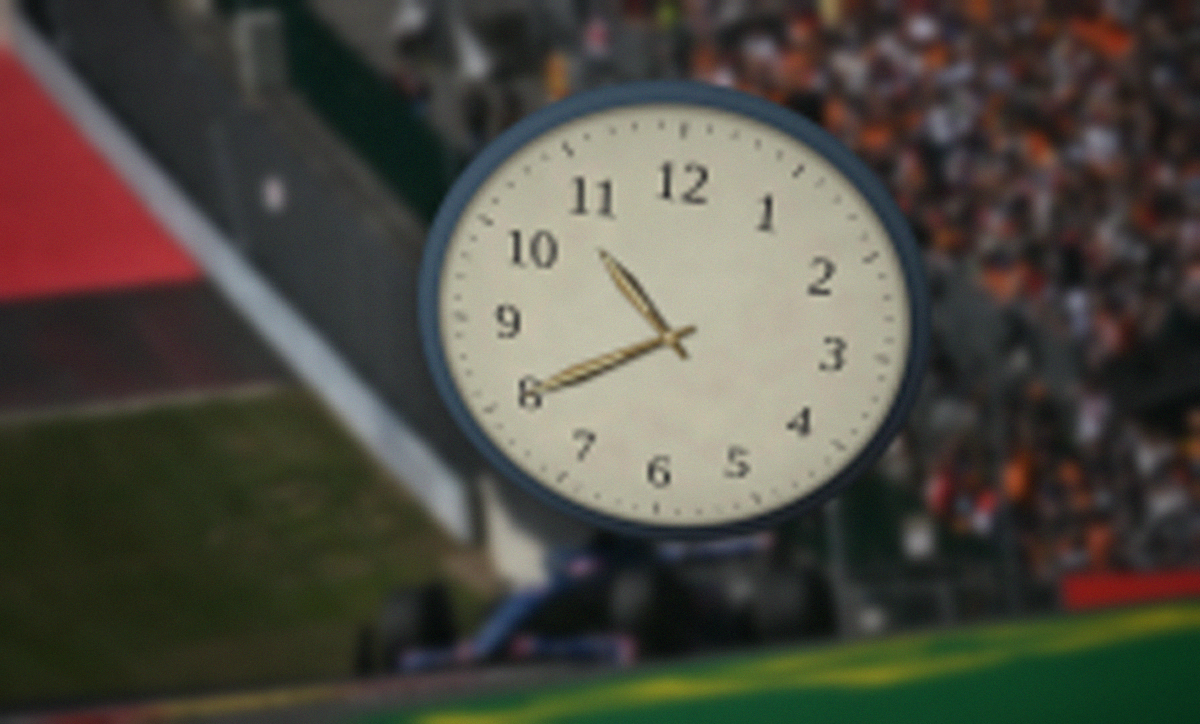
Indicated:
10.40
